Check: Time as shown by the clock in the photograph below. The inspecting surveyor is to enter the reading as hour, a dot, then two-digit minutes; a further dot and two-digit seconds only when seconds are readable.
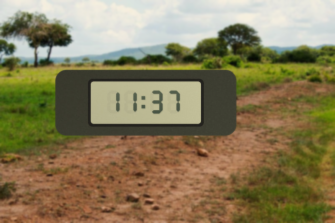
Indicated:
11.37
